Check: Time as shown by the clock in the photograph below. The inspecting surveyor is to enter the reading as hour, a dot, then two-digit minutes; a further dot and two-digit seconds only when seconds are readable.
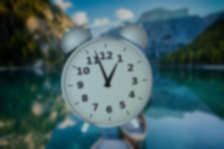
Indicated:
12.57
